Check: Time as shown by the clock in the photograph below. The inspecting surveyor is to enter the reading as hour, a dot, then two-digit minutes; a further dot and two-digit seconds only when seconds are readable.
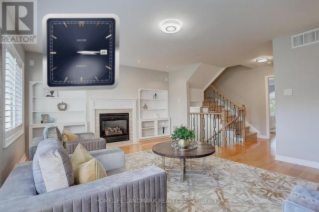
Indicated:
3.15
